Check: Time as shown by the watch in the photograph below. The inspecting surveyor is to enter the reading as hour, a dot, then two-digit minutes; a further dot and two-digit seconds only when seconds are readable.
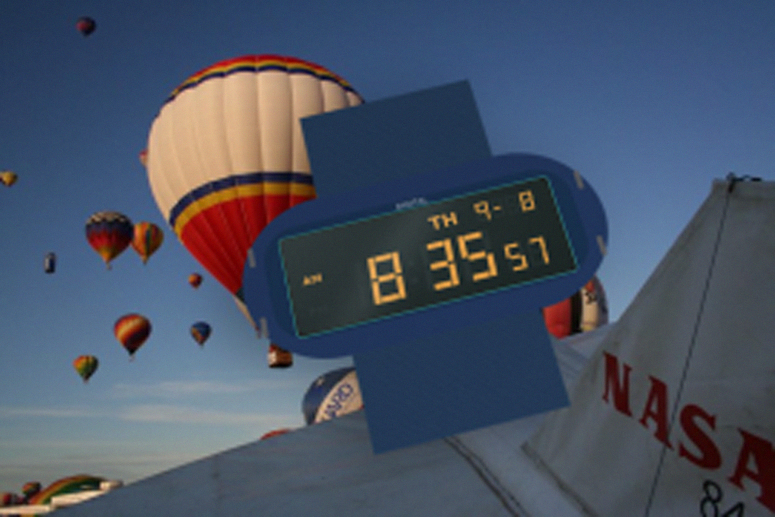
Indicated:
8.35.57
